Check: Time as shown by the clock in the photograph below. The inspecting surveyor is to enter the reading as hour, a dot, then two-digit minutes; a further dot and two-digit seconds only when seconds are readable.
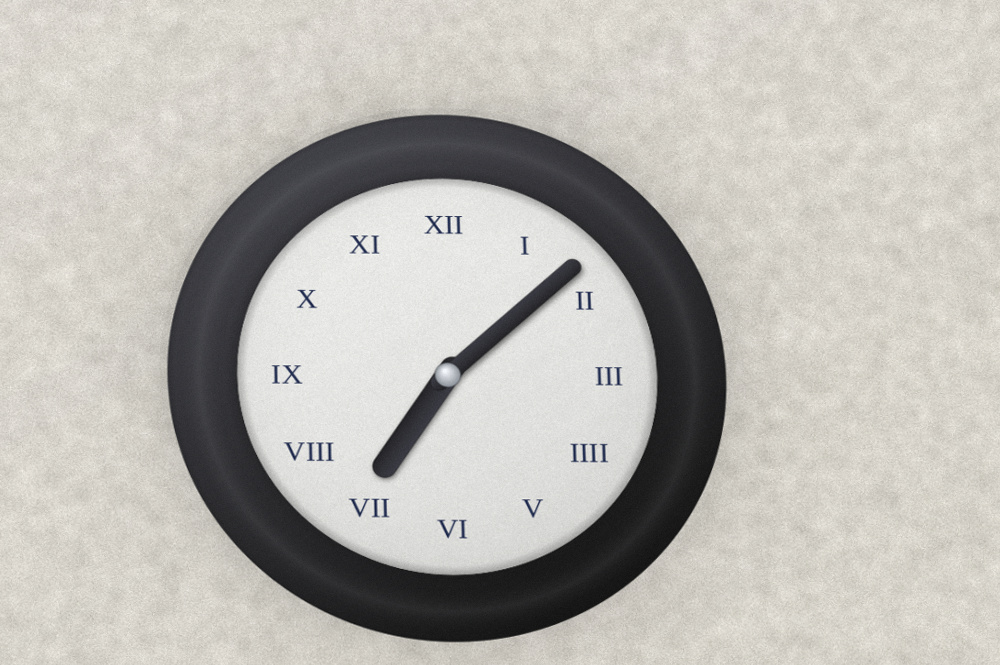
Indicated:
7.08
